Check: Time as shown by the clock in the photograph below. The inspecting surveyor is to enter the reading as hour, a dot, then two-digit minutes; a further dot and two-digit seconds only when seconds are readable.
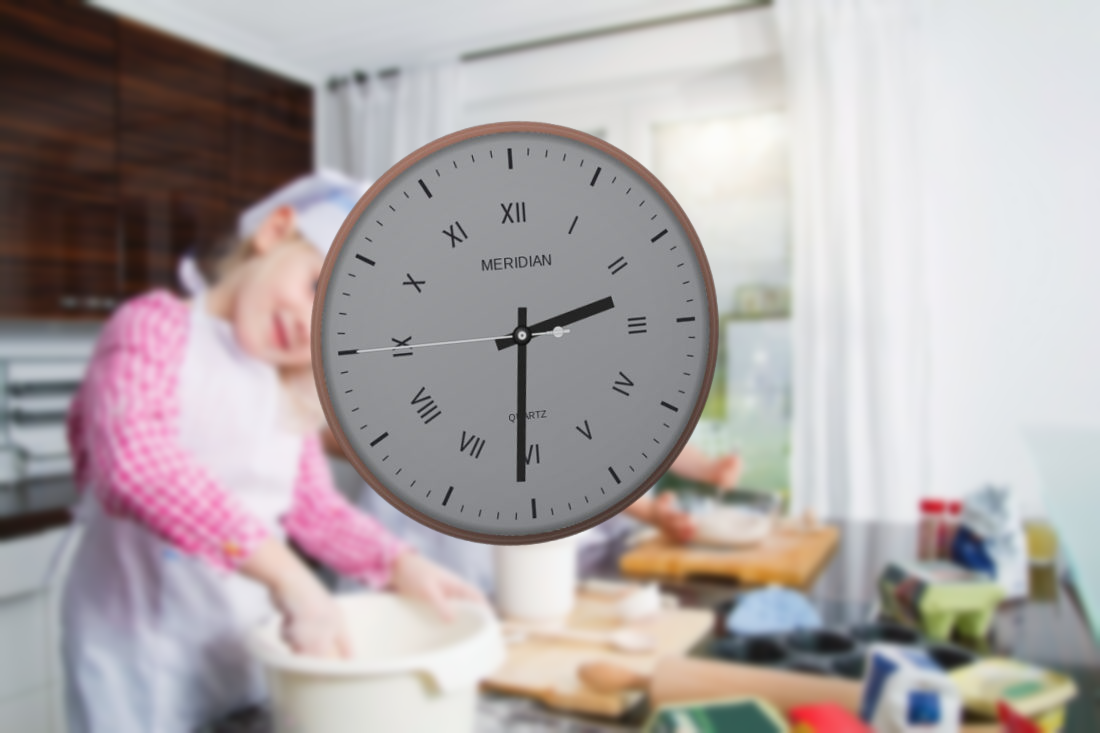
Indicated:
2.30.45
